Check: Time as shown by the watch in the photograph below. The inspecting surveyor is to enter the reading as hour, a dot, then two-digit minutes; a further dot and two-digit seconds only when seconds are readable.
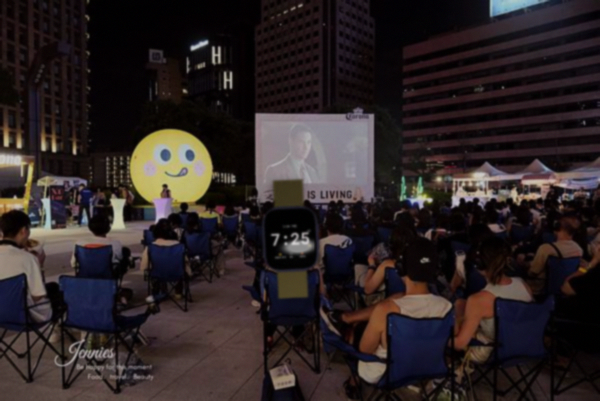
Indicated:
7.25
